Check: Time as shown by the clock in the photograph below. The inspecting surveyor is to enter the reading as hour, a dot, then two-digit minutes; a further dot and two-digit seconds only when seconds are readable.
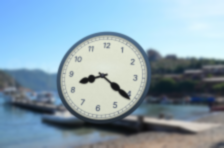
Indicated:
8.21
